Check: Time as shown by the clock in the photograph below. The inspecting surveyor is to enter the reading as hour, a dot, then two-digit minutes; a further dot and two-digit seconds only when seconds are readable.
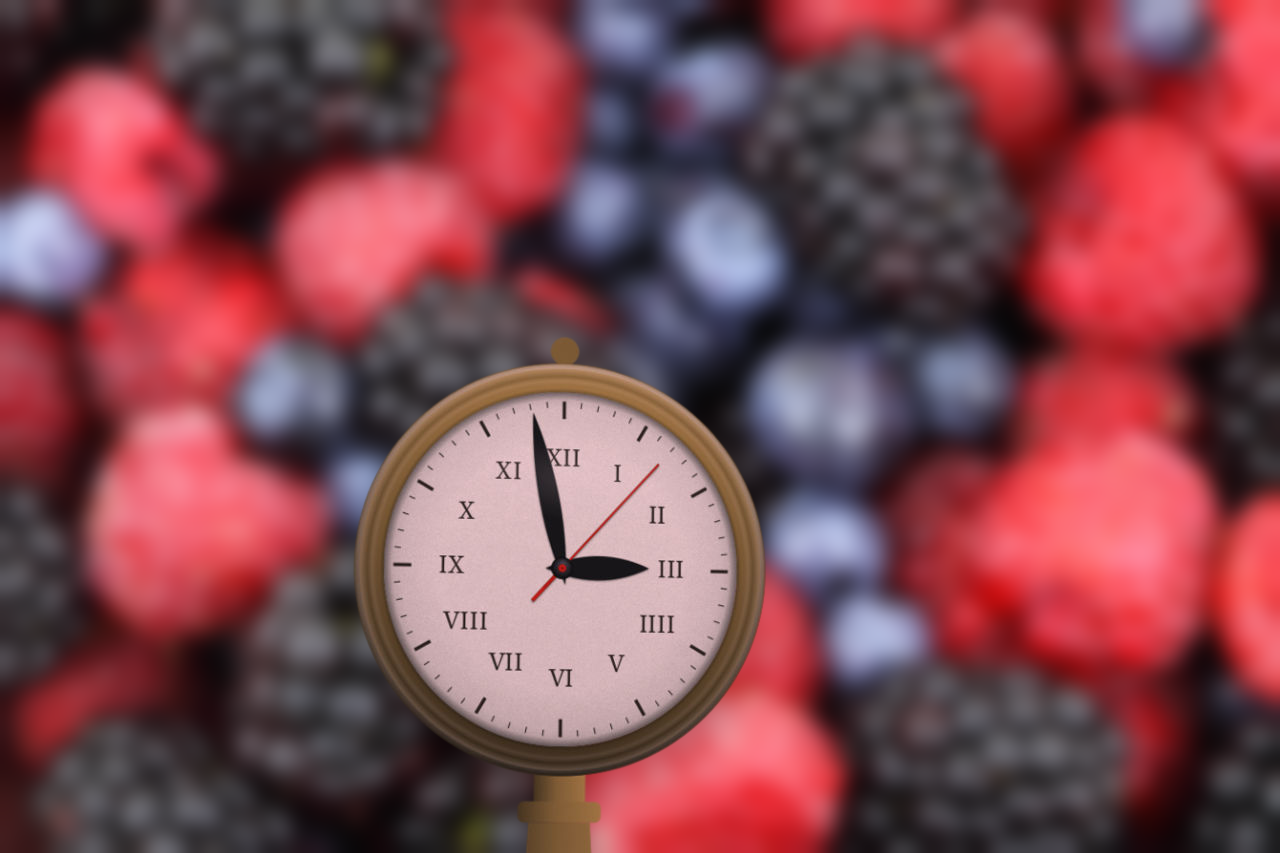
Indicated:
2.58.07
